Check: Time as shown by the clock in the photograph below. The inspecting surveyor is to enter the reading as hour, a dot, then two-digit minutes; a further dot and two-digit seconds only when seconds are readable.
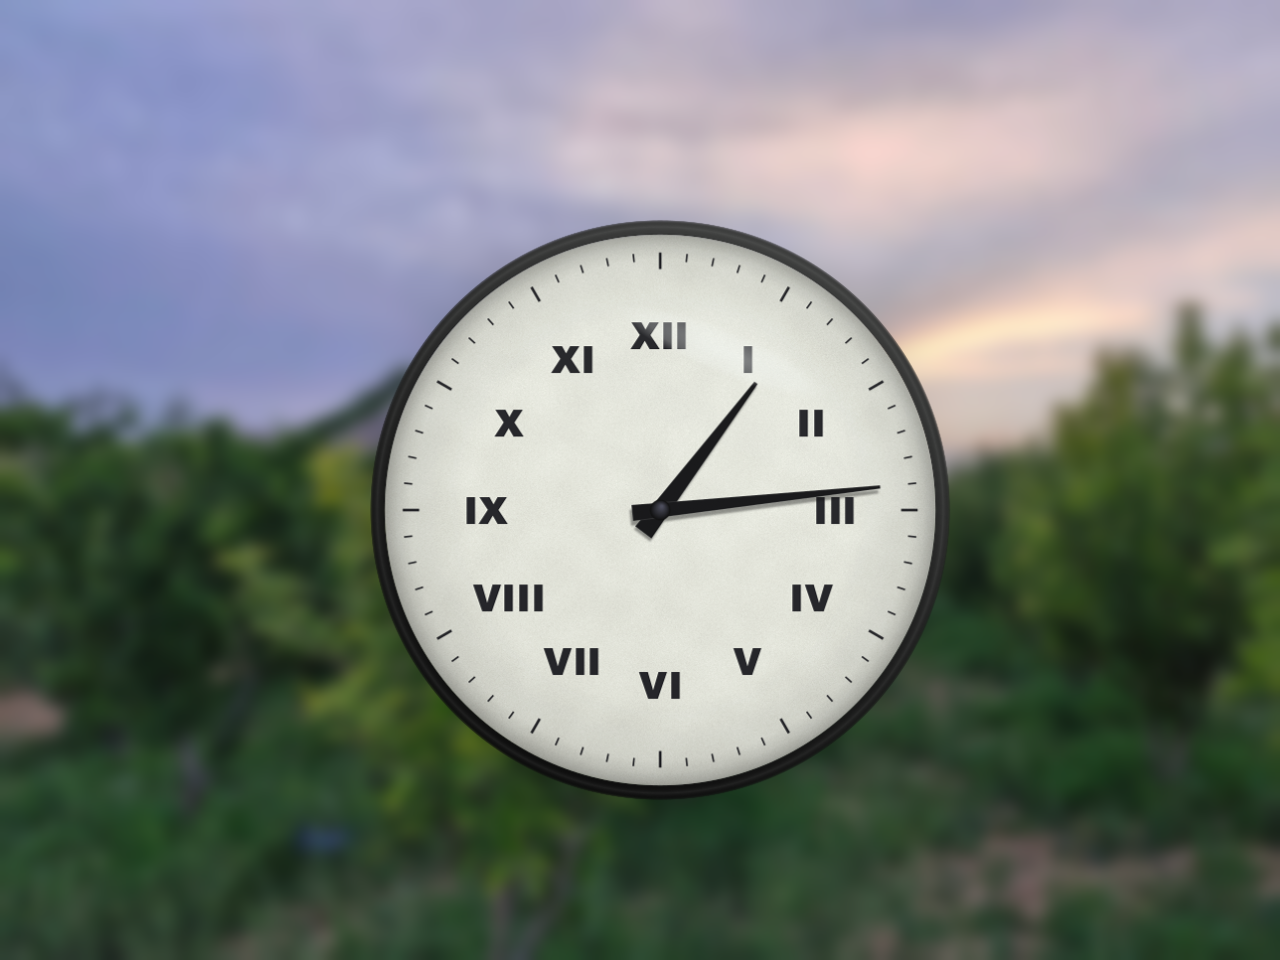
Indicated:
1.14
